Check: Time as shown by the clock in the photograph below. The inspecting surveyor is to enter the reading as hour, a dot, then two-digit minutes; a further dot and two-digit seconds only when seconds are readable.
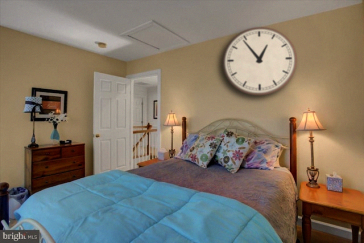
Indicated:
12.54
